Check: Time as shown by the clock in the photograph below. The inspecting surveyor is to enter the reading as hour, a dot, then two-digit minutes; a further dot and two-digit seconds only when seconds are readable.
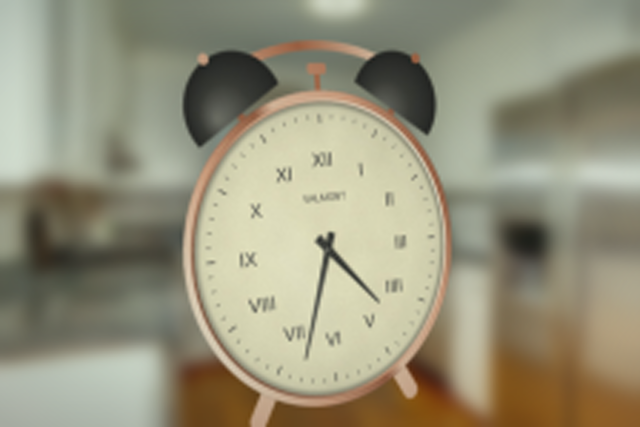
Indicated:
4.33
